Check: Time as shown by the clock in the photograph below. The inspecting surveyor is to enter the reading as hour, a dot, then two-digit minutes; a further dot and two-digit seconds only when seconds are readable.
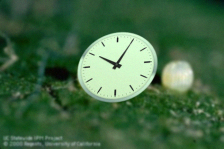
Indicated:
10.05
